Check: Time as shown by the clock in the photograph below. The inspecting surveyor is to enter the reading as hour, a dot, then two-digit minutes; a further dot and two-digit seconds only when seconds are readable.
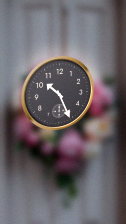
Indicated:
10.26
